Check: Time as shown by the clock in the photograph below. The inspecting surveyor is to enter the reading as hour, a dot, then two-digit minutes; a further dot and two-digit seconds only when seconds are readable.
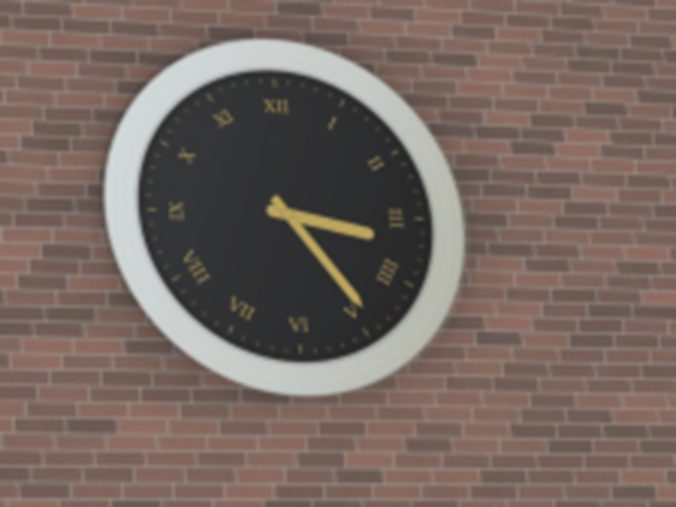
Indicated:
3.24
